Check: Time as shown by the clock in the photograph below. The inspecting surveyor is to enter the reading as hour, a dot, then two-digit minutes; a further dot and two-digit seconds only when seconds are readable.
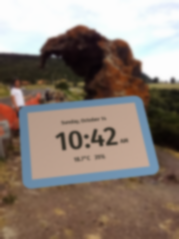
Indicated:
10.42
